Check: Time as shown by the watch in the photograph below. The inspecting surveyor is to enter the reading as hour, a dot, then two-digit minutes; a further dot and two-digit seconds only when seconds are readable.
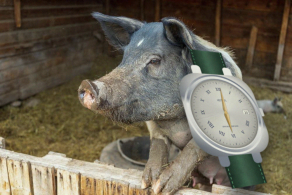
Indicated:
6.01
